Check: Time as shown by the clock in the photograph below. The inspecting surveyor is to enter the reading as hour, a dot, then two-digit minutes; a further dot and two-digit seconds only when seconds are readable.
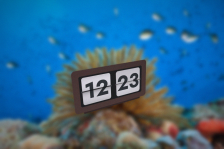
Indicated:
12.23
